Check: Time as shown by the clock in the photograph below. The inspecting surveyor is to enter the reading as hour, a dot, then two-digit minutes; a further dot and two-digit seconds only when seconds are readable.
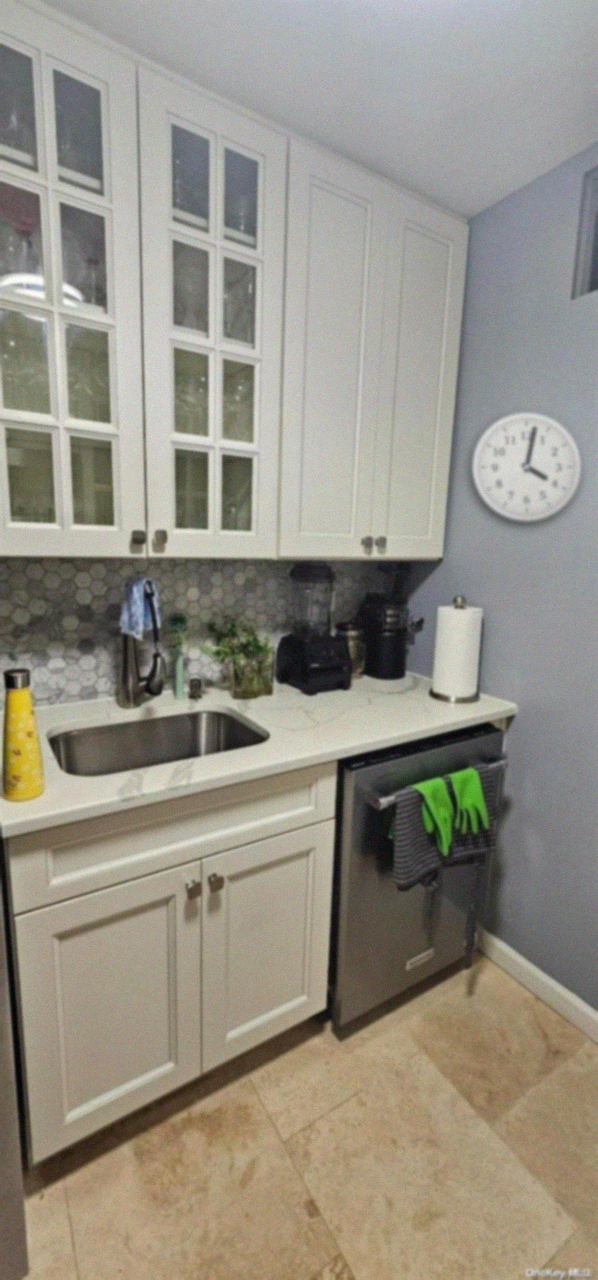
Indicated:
4.02
